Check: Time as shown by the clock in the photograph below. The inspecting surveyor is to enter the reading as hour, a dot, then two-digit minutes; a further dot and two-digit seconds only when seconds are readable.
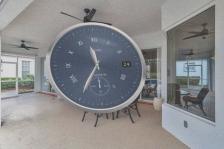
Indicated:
11.35
